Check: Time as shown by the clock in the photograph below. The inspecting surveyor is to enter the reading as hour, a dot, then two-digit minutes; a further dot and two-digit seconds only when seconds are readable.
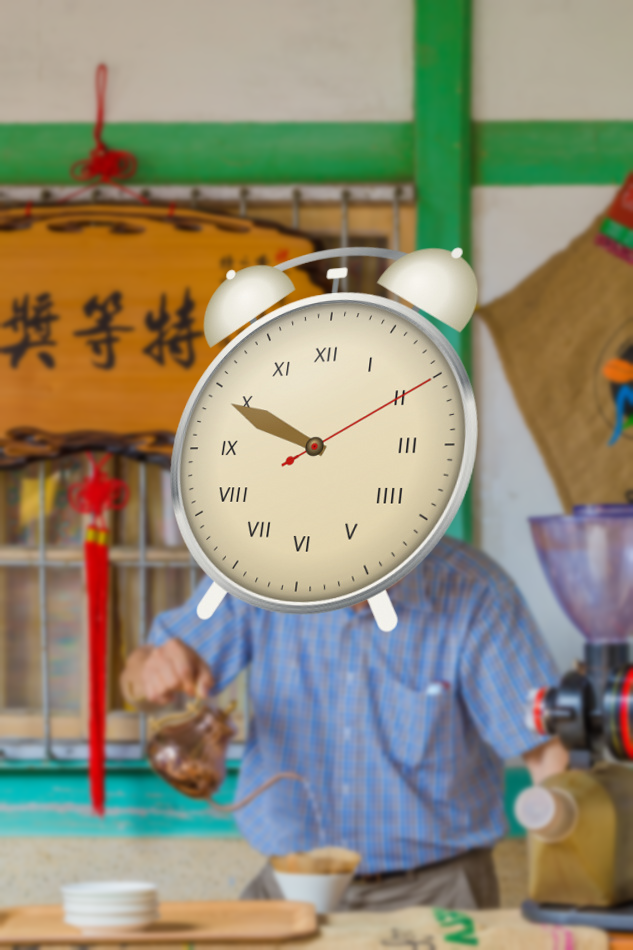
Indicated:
9.49.10
